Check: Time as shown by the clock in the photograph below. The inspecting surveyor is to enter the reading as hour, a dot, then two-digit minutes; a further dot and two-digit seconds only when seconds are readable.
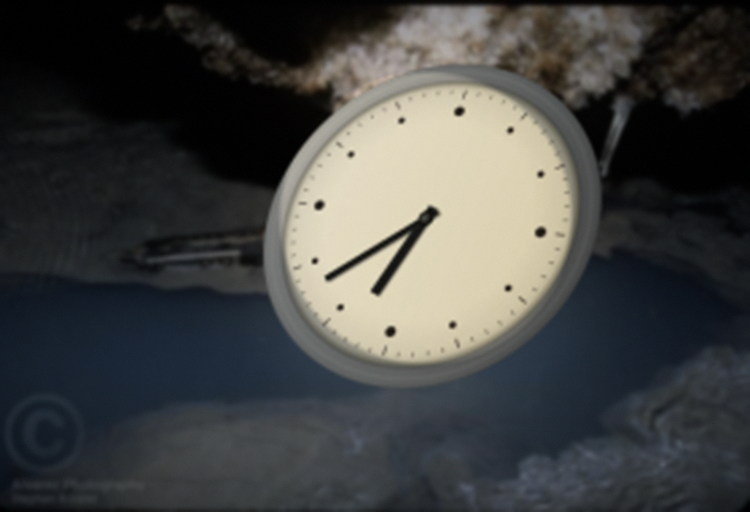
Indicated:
6.38
